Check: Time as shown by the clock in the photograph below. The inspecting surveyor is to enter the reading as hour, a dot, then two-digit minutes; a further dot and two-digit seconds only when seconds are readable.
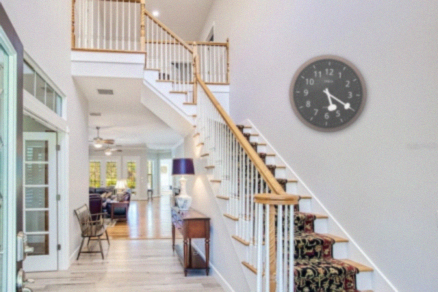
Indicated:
5.20
